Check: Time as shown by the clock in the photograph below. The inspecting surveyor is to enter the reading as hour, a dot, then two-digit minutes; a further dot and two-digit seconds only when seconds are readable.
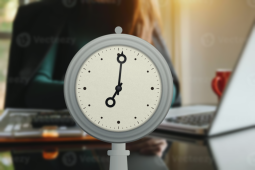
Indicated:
7.01
